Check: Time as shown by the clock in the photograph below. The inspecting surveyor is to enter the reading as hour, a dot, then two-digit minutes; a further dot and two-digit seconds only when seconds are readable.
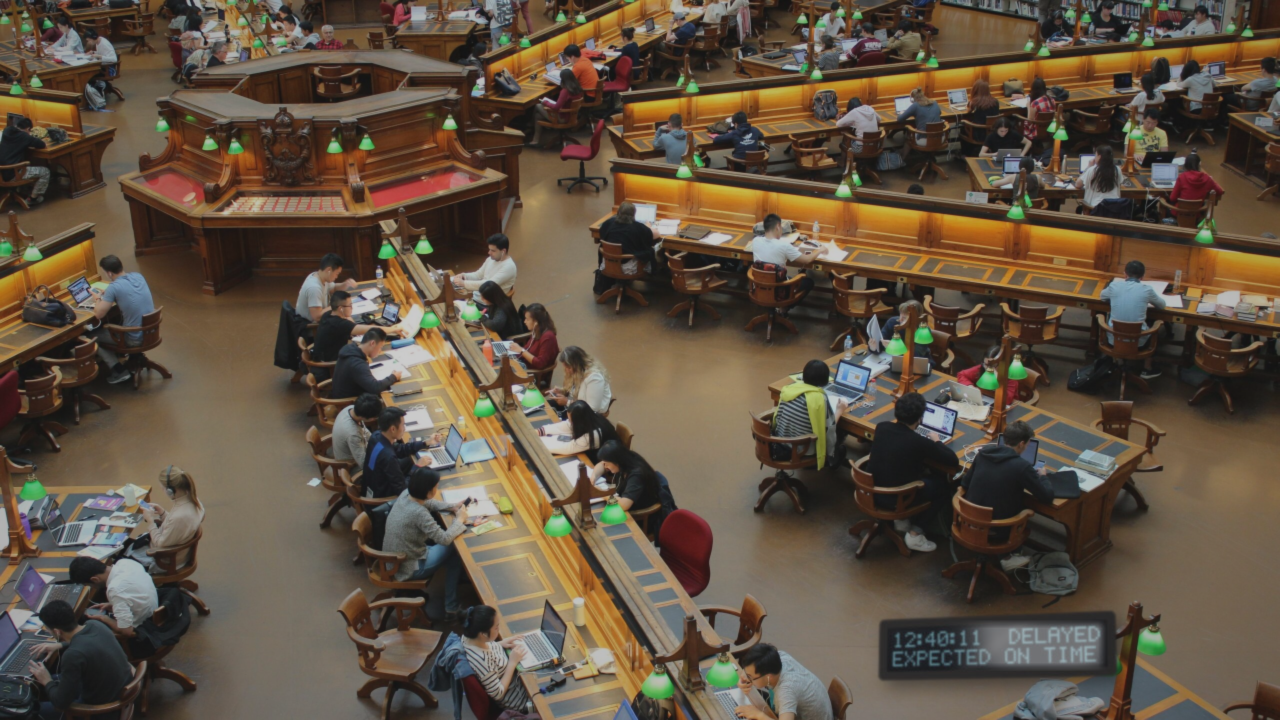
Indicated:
12.40.11
